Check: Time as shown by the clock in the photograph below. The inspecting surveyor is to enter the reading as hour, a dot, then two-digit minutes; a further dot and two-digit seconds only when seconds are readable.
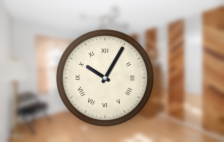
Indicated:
10.05
